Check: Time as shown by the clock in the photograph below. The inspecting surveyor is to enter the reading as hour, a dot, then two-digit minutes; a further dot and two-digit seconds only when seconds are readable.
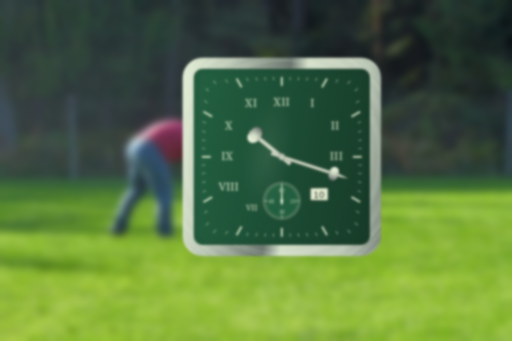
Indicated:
10.18
